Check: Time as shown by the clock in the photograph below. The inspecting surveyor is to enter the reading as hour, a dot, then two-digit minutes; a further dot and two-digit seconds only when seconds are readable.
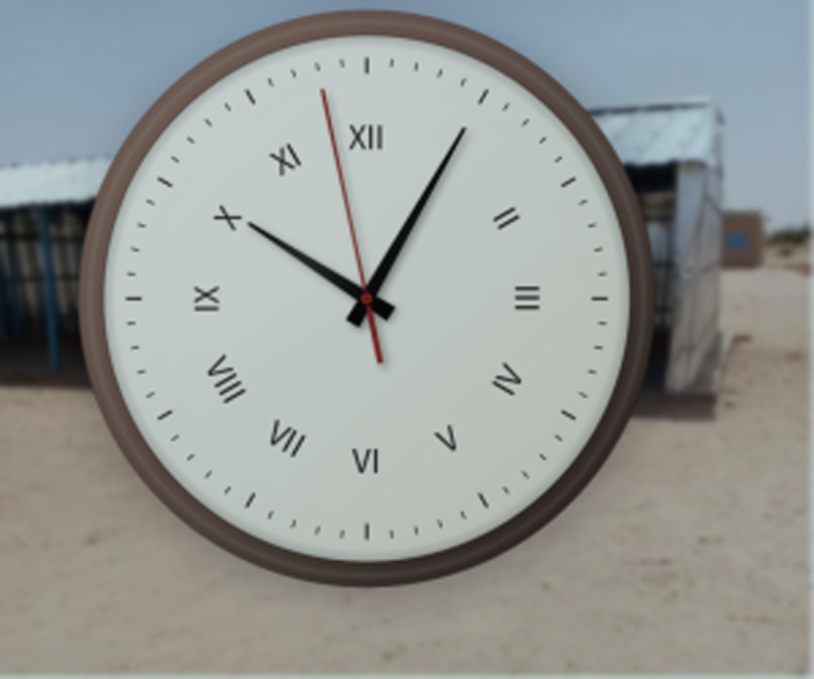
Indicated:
10.04.58
